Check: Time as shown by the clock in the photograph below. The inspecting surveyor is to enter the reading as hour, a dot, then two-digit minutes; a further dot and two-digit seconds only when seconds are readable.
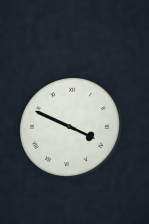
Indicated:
3.49
